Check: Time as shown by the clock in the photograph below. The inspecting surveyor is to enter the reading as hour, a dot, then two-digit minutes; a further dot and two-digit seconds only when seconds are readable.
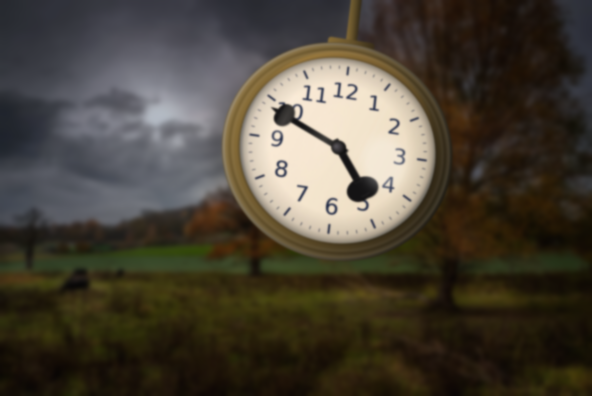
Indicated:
4.49
